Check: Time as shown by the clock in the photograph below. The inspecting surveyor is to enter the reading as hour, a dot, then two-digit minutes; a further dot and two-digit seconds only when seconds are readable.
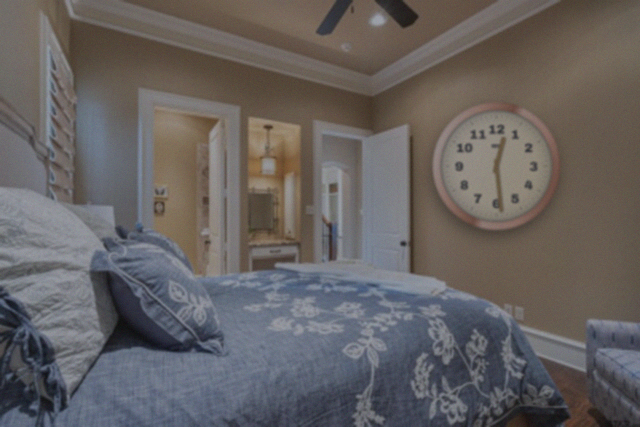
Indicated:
12.29
